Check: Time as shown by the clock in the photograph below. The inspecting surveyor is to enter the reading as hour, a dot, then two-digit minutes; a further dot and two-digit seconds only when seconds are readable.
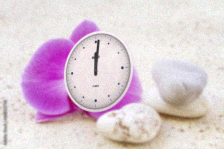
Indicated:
12.01
